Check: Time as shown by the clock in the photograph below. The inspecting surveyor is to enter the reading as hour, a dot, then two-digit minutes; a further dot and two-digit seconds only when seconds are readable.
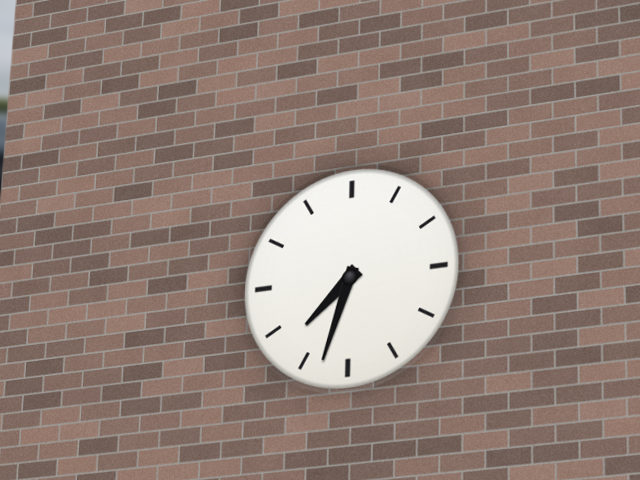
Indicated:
7.33
